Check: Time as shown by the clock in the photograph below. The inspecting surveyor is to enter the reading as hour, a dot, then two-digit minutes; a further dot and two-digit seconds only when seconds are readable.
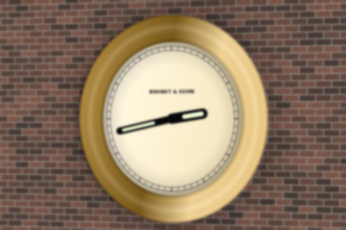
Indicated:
2.43
